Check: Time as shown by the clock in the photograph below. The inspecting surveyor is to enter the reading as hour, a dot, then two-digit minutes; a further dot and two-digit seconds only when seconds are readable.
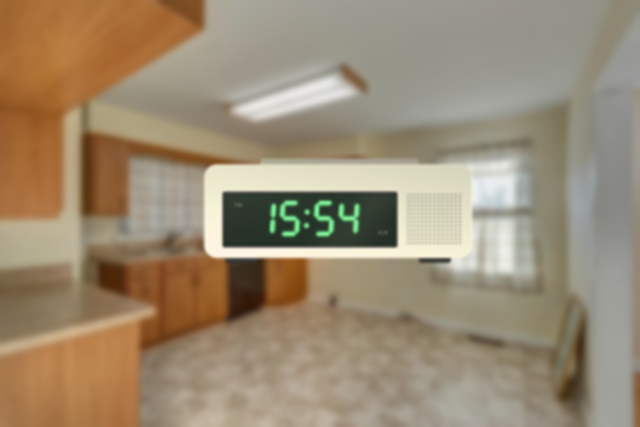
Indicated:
15.54
